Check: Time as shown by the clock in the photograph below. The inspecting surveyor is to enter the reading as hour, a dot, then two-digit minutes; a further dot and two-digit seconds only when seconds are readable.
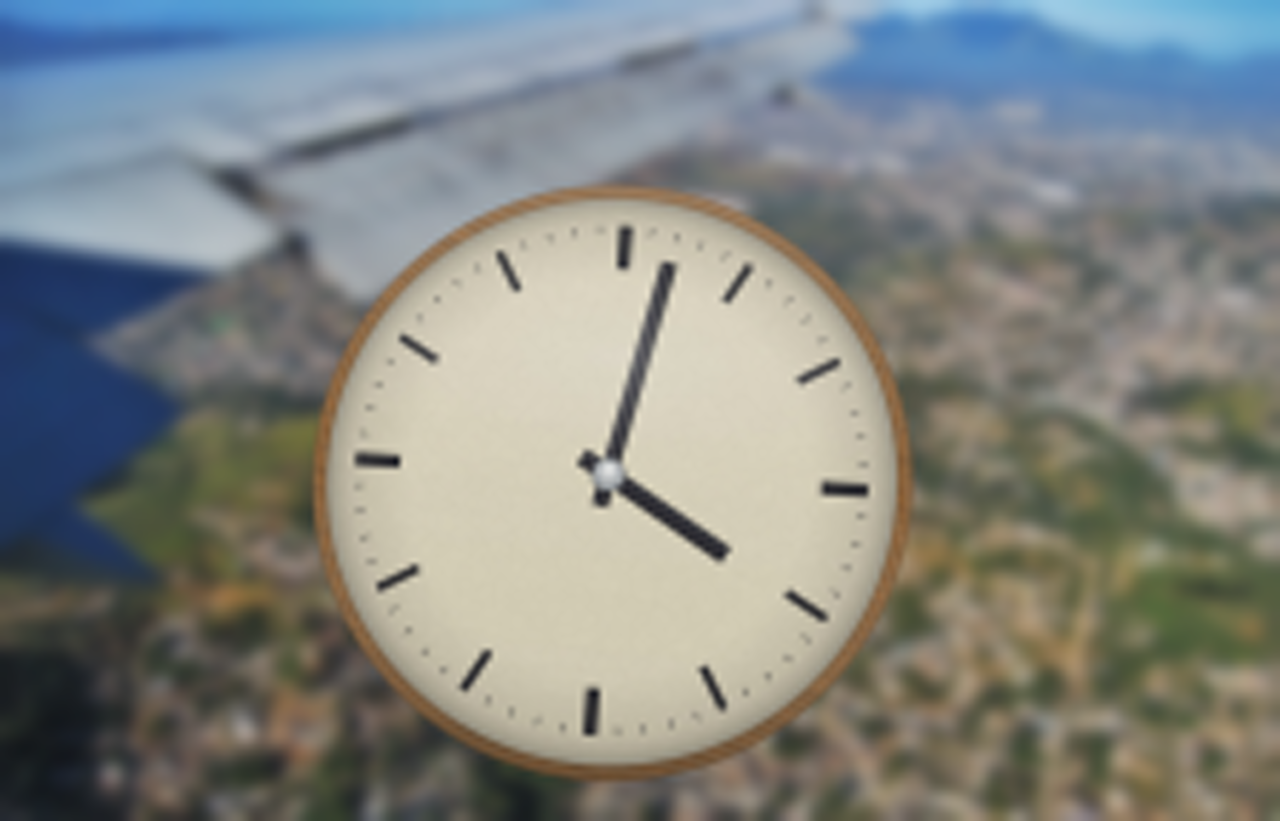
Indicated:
4.02
